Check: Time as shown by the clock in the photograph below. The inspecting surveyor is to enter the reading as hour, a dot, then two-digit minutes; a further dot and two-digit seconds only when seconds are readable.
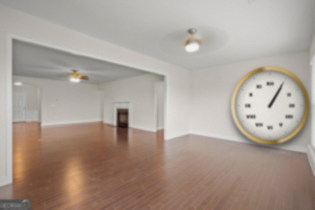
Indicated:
1.05
